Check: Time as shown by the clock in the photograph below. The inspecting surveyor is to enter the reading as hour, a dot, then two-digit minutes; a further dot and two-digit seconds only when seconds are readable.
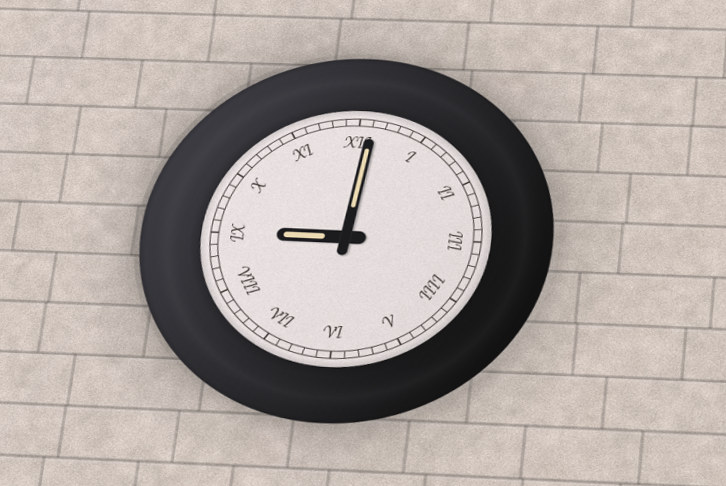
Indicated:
9.01
